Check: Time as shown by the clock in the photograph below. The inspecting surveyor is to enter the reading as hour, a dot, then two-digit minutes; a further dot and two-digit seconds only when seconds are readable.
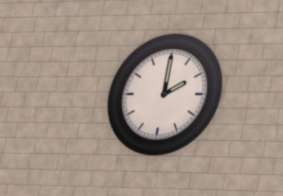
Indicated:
2.00
